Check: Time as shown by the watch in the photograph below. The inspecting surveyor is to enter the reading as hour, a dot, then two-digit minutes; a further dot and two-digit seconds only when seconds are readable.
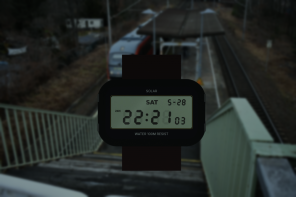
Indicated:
22.21.03
